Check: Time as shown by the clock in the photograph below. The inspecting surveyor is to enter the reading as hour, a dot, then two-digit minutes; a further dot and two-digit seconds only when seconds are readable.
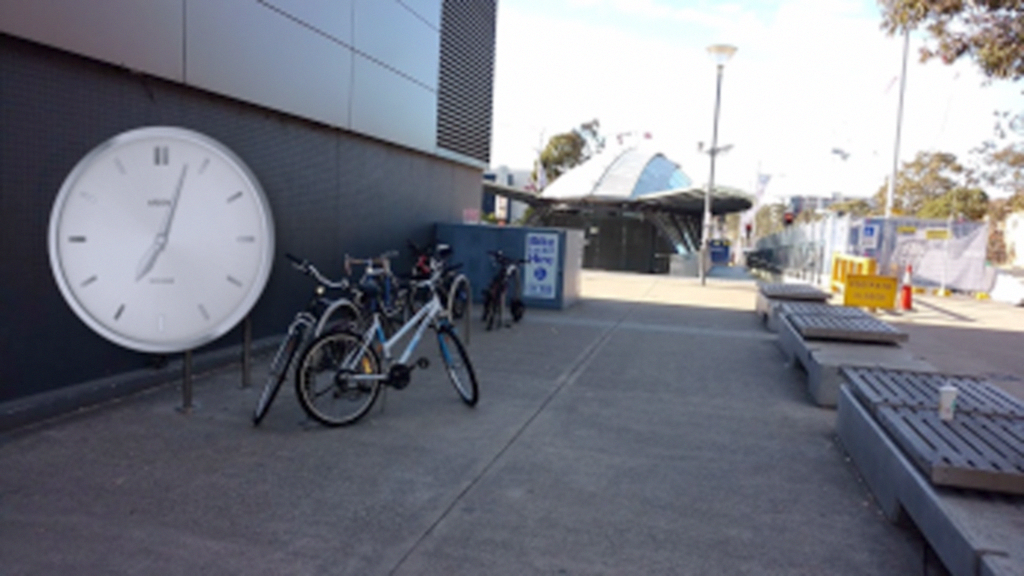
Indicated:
7.03
